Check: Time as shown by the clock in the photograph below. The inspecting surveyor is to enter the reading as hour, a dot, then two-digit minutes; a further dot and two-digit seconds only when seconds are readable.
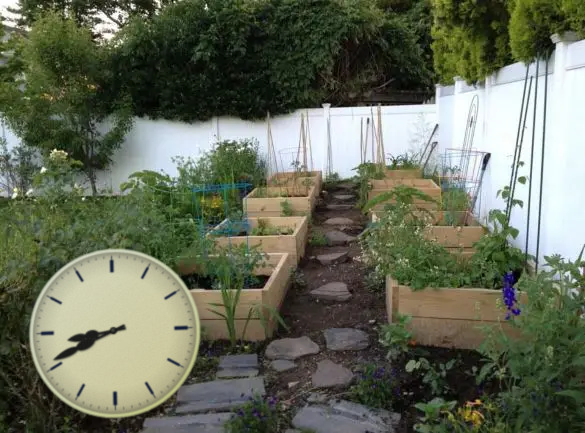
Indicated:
8.41
